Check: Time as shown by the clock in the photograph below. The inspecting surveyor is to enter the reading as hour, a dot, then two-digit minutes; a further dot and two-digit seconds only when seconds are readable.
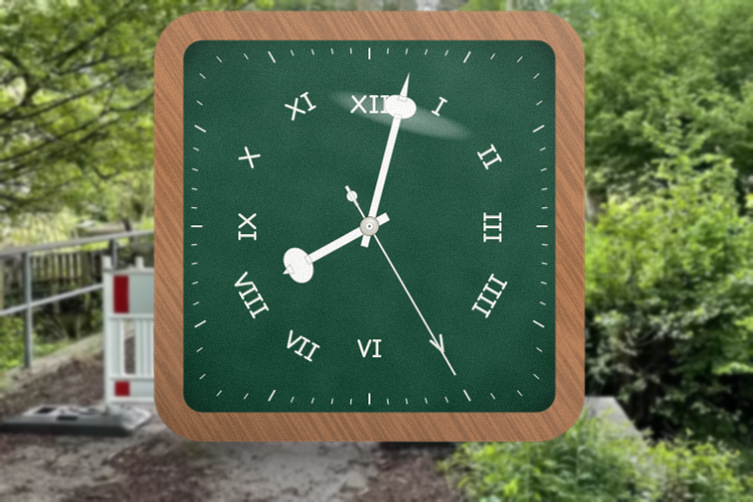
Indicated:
8.02.25
